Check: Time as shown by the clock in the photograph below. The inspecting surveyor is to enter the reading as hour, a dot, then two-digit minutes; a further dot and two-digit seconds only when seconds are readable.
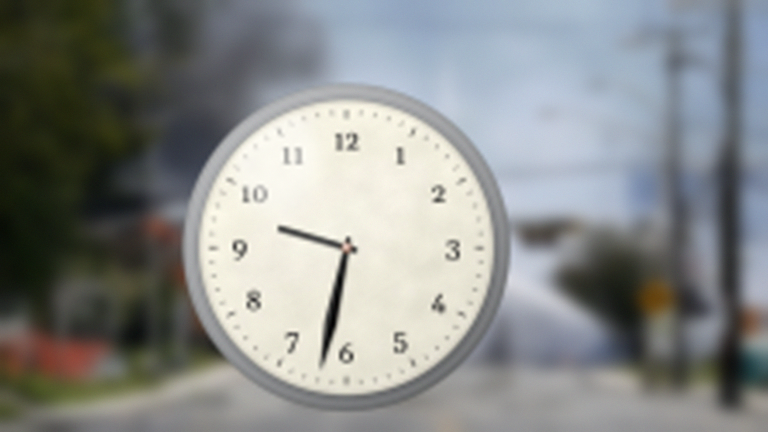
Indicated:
9.32
